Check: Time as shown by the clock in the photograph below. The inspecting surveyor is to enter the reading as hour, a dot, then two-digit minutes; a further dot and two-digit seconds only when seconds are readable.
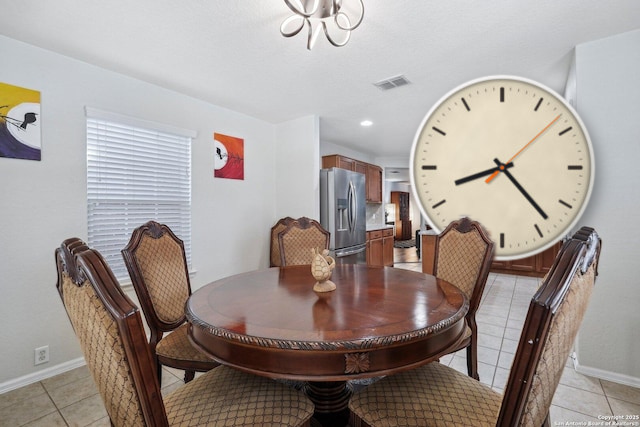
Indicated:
8.23.08
